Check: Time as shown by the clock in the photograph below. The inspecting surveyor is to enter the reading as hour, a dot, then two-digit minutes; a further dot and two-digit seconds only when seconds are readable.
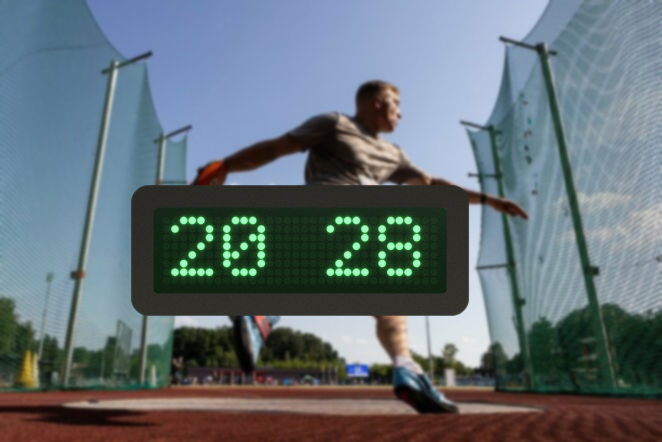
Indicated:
20.28
